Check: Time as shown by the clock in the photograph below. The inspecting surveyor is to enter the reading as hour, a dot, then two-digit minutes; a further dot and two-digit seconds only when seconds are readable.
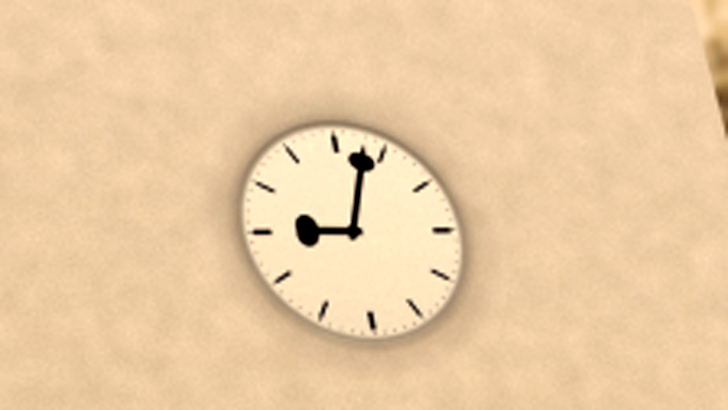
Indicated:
9.03
